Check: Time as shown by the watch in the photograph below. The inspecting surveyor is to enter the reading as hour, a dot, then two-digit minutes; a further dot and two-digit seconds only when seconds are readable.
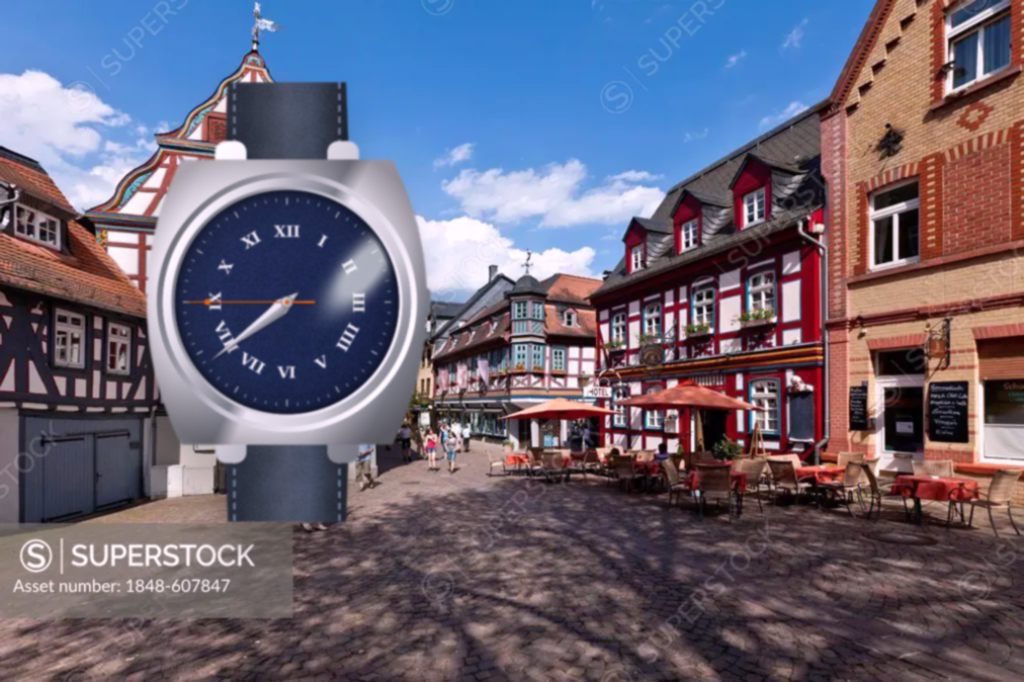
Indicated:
7.38.45
